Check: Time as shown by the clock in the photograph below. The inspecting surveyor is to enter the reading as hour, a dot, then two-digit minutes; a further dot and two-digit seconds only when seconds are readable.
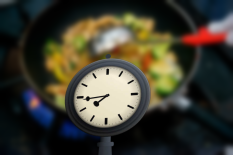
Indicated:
7.44
